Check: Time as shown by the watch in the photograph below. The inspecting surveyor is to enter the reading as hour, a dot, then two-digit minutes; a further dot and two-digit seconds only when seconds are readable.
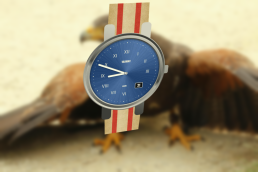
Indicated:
8.49
